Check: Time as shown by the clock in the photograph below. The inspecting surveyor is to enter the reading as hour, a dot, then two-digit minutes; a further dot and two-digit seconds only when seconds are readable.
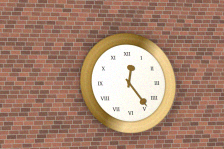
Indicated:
12.24
